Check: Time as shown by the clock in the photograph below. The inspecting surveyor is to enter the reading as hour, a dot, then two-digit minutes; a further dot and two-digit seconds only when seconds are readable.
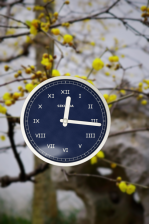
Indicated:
12.16
